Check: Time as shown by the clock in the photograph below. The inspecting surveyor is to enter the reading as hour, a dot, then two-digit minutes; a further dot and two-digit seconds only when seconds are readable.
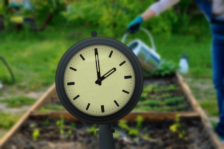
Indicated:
2.00
